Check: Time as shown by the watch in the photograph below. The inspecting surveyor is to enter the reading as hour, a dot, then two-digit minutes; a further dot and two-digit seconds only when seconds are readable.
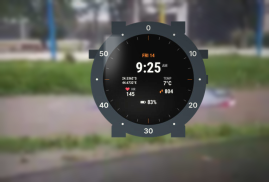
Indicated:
9.25
